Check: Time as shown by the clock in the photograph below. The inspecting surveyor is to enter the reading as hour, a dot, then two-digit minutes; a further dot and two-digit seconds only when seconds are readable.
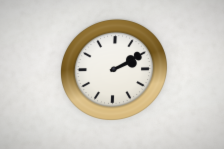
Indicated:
2.10
